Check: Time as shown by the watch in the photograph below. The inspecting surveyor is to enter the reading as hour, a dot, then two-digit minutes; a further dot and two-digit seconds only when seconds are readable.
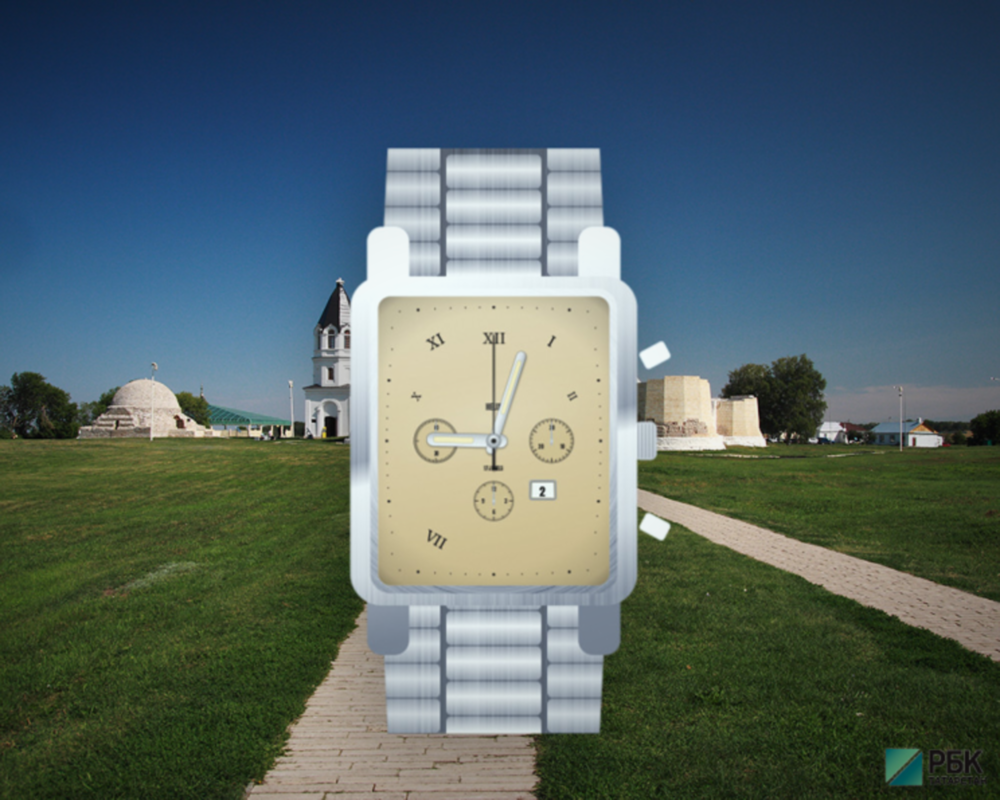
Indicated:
9.03
